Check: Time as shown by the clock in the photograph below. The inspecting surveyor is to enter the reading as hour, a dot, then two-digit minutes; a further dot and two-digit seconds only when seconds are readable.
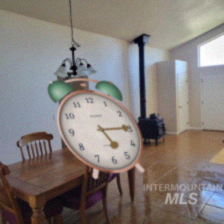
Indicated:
5.15
